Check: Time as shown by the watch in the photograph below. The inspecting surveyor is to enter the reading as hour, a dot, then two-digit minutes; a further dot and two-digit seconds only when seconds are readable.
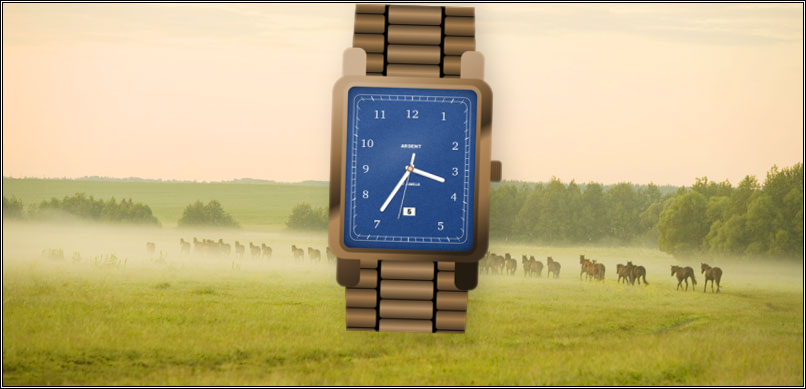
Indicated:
3.35.32
